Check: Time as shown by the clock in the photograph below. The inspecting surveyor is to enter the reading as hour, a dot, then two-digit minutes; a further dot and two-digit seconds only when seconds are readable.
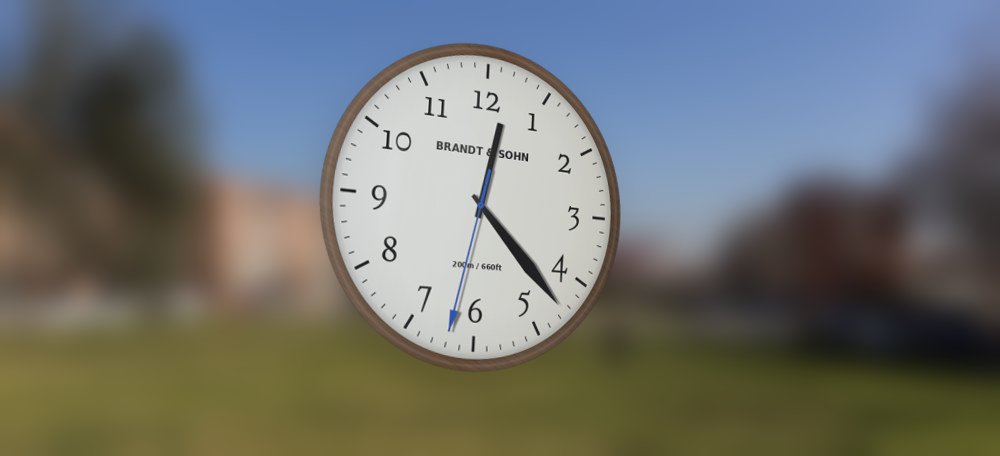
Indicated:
12.22.32
